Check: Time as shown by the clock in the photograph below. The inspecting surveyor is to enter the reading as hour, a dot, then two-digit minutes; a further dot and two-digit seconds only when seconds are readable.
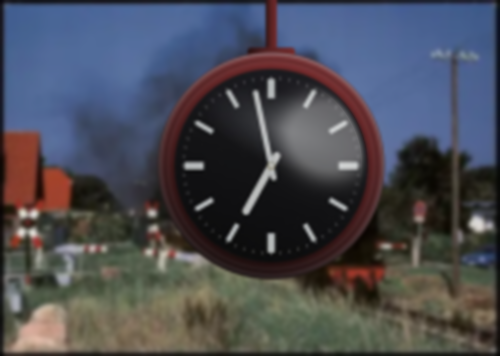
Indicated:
6.58
